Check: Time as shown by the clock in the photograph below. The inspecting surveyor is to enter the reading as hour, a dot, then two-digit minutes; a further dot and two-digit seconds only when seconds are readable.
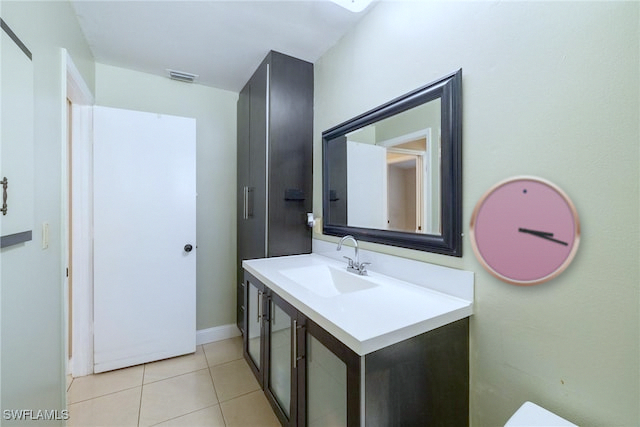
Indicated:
3.18
